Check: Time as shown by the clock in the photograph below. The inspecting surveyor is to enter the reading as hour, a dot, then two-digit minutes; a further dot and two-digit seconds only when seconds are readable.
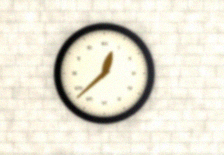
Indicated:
12.38
